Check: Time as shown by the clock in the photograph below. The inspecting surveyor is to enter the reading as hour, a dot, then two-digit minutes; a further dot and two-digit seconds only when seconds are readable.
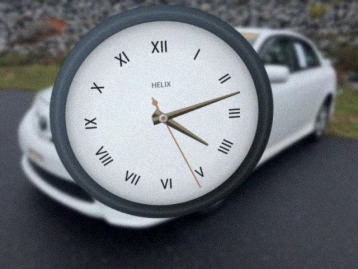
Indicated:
4.12.26
